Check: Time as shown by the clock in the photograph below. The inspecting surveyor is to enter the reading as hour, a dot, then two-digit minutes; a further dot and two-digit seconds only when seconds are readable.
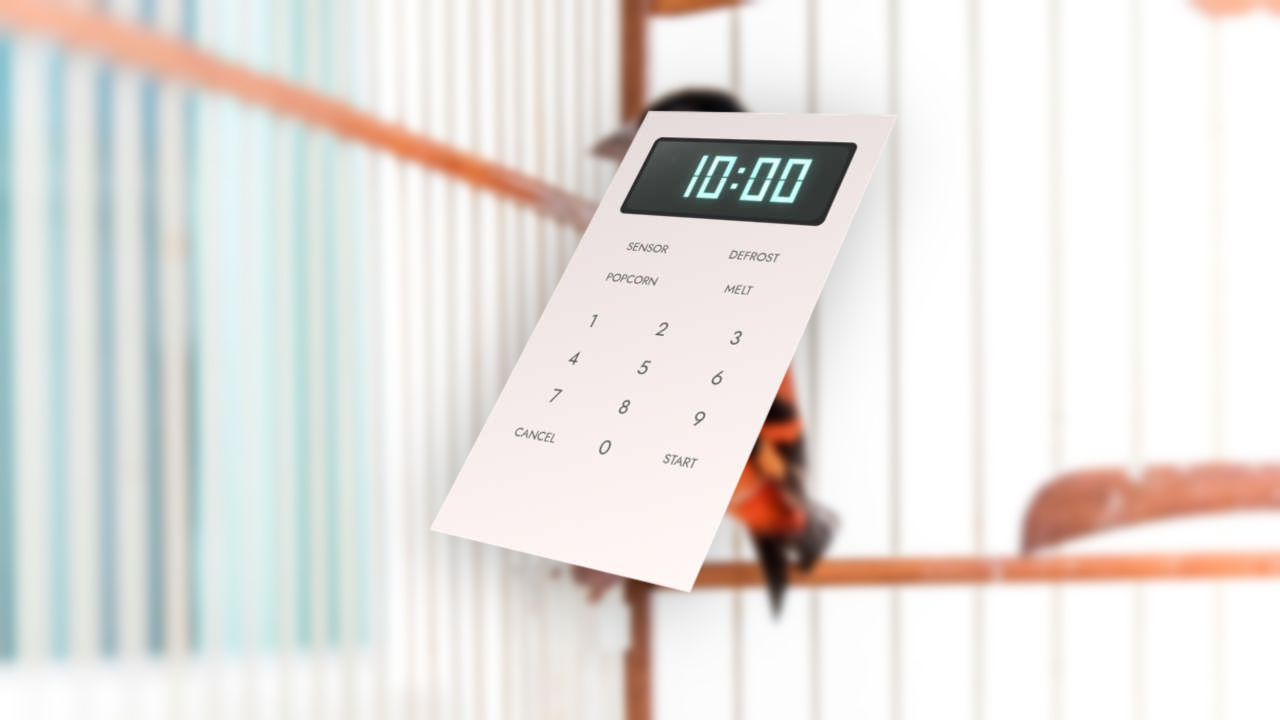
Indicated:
10.00
